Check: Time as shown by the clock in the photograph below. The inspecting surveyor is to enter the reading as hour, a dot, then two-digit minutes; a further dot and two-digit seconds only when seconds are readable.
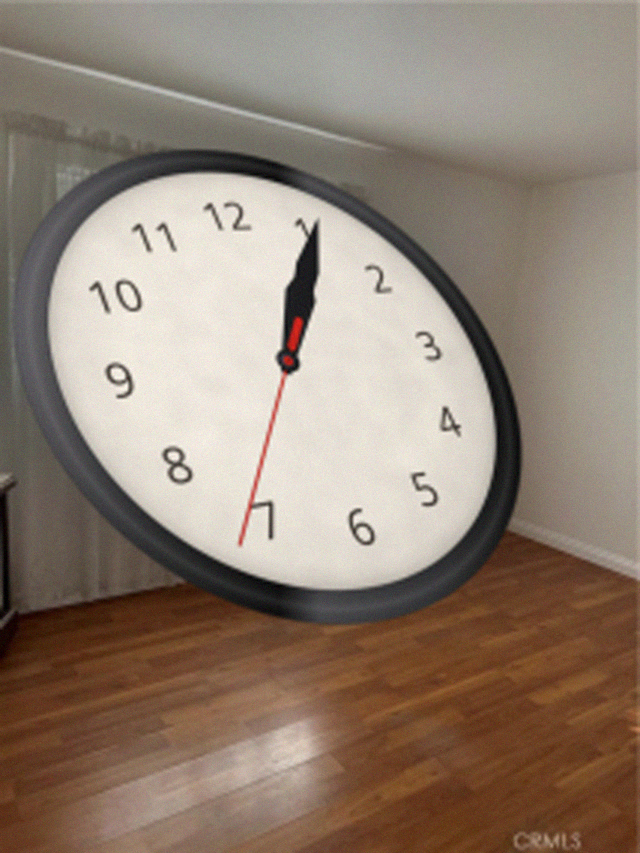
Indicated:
1.05.36
